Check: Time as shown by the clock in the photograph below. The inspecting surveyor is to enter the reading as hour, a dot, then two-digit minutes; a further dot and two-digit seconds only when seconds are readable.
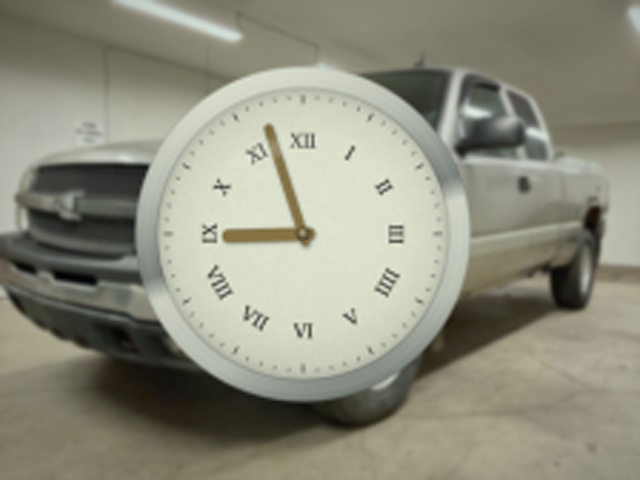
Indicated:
8.57
